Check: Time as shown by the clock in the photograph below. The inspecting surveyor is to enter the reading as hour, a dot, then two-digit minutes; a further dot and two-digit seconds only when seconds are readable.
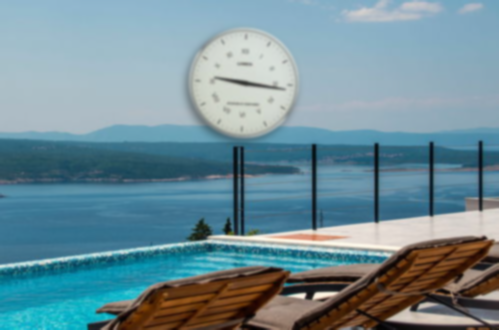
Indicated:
9.16
